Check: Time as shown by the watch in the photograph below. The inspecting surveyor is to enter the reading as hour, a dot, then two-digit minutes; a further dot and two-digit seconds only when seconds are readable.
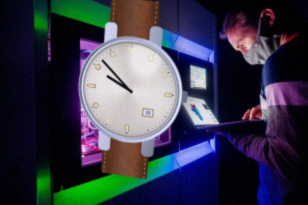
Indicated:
9.52
